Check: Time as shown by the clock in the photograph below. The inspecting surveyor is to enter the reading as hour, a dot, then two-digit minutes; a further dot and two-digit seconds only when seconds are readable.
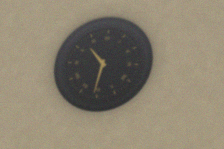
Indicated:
10.31
